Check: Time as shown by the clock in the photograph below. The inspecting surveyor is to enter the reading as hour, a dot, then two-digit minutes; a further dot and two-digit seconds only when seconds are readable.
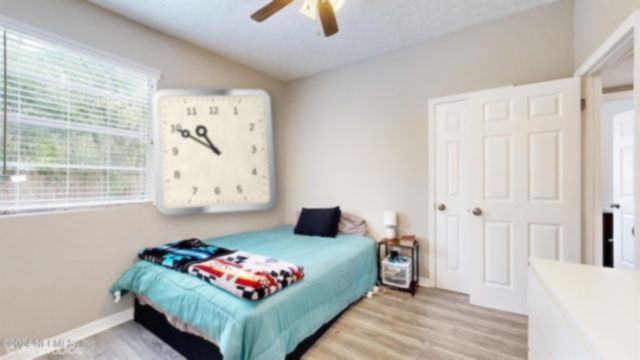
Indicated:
10.50
